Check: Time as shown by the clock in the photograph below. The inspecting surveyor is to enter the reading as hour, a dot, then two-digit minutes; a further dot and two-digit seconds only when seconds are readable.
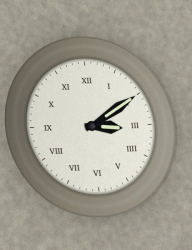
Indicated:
3.10
